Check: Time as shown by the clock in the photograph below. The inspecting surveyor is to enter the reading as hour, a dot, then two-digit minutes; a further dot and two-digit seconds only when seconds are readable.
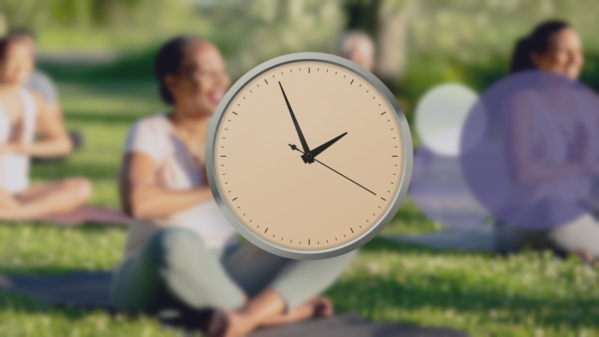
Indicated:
1.56.20
